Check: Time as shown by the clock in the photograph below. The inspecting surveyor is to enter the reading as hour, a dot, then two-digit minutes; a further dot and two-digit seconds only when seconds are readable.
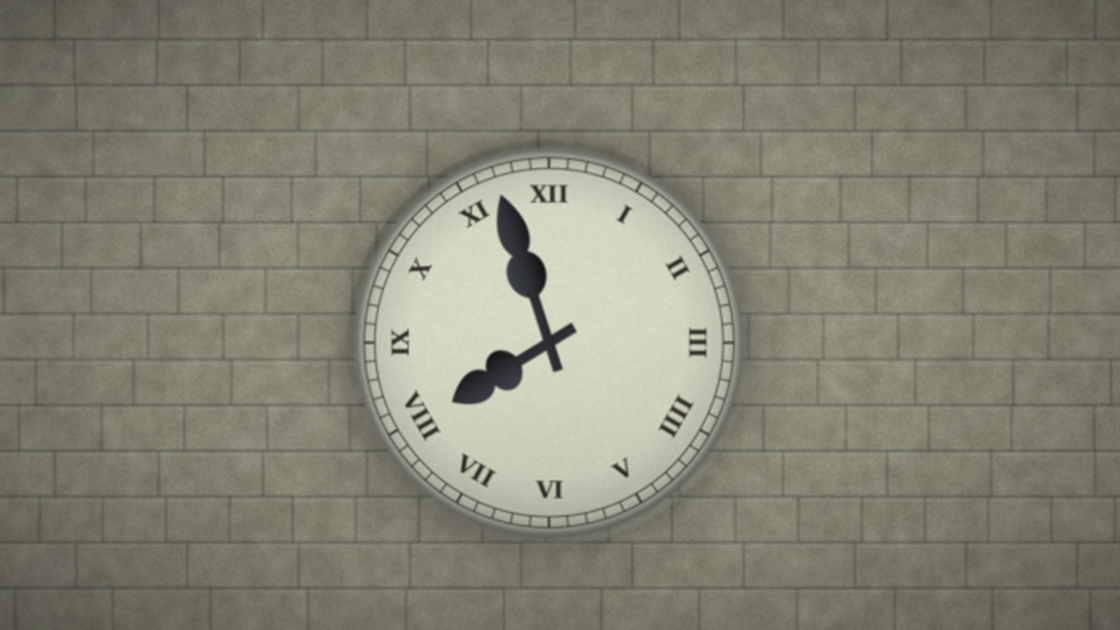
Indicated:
7.57
